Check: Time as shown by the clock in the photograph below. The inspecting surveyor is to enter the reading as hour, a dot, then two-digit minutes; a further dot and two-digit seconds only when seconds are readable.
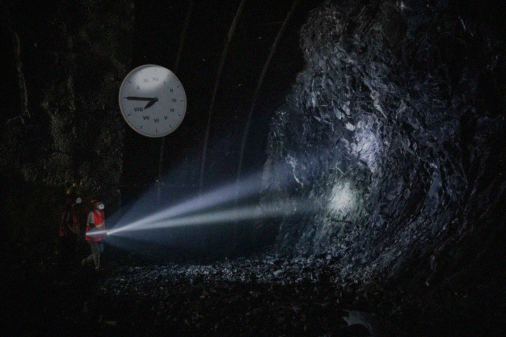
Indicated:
7.45
